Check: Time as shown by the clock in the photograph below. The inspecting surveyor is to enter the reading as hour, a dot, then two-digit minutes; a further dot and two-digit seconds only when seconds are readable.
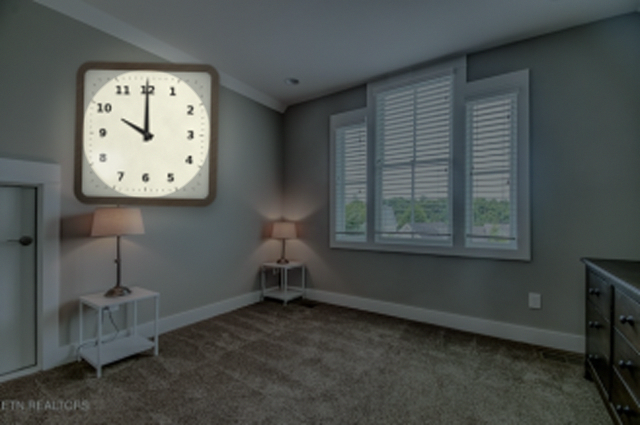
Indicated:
10.00
